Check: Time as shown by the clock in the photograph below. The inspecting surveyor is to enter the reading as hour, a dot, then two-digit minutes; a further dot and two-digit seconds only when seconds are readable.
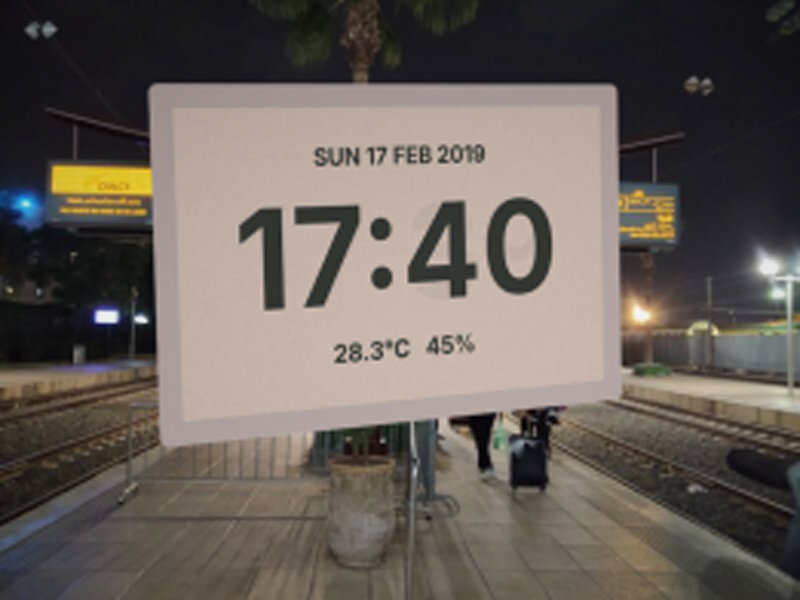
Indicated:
17.40
